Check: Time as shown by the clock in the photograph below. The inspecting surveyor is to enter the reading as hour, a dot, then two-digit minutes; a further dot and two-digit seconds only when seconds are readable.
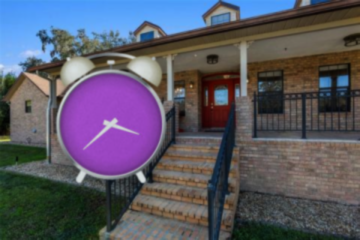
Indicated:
3.38
